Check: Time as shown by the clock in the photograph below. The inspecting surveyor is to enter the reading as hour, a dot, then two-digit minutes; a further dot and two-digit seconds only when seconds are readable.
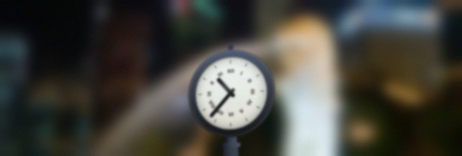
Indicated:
10.37
